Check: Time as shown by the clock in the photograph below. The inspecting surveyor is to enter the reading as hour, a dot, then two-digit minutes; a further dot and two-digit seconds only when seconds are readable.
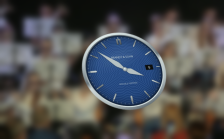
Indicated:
3.52
